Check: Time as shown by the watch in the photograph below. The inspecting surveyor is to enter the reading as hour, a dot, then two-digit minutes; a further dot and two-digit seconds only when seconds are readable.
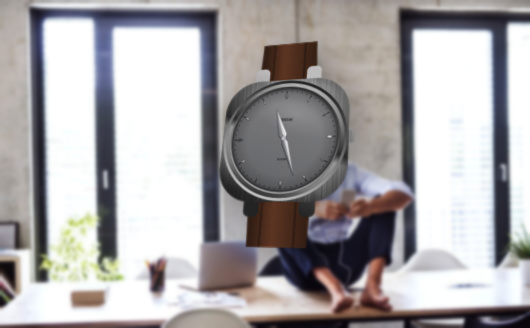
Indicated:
11.27
